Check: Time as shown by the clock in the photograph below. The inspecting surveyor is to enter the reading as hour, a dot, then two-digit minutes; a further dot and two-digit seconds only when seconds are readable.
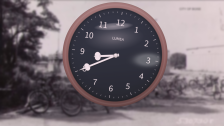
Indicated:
8.40
